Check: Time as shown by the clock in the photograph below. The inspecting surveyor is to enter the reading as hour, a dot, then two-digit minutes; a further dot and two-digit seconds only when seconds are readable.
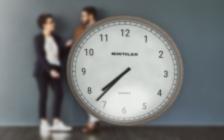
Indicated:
7.37
